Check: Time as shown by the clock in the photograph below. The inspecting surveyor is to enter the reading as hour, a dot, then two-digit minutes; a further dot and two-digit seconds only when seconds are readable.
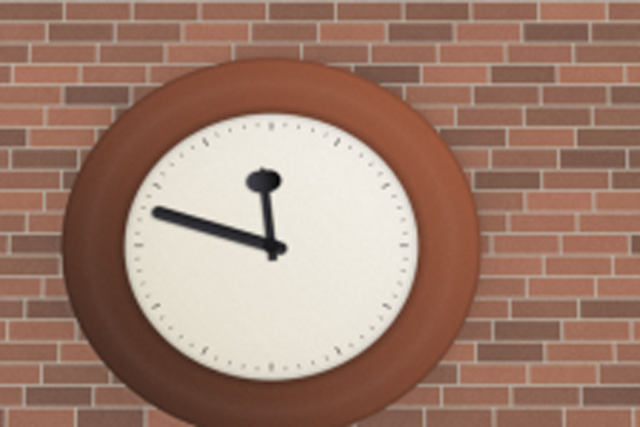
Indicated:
11.48
